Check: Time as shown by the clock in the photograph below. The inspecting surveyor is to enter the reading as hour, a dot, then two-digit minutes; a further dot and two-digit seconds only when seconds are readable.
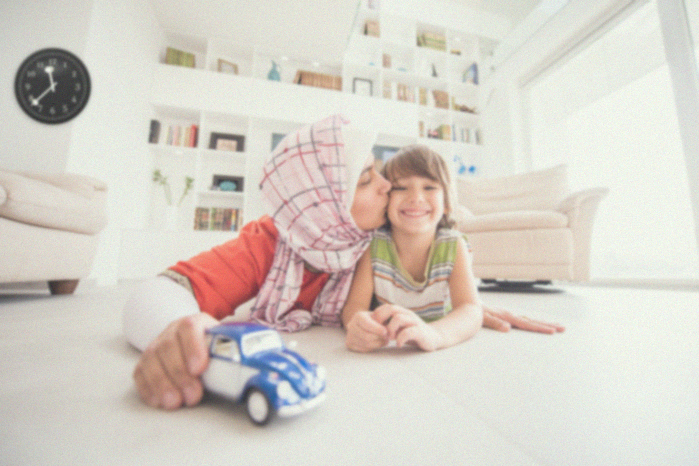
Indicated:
11.38
